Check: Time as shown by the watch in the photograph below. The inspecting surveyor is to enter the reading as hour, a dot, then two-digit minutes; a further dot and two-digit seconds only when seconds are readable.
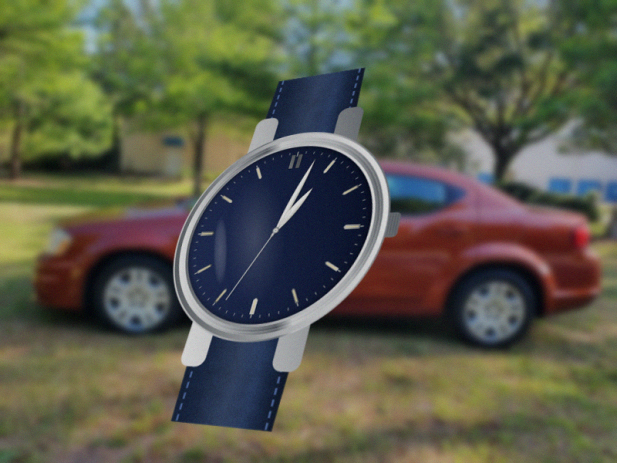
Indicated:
1.02.34
